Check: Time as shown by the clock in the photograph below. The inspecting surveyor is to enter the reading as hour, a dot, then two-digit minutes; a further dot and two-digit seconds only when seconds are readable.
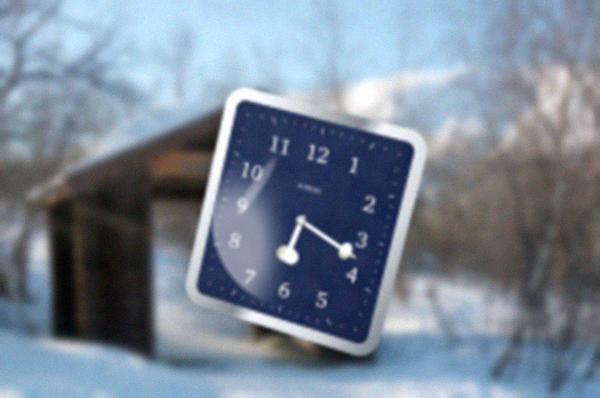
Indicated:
6.18
